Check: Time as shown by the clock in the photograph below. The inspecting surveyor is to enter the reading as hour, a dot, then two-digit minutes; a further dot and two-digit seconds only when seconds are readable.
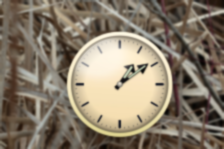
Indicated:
1.09
